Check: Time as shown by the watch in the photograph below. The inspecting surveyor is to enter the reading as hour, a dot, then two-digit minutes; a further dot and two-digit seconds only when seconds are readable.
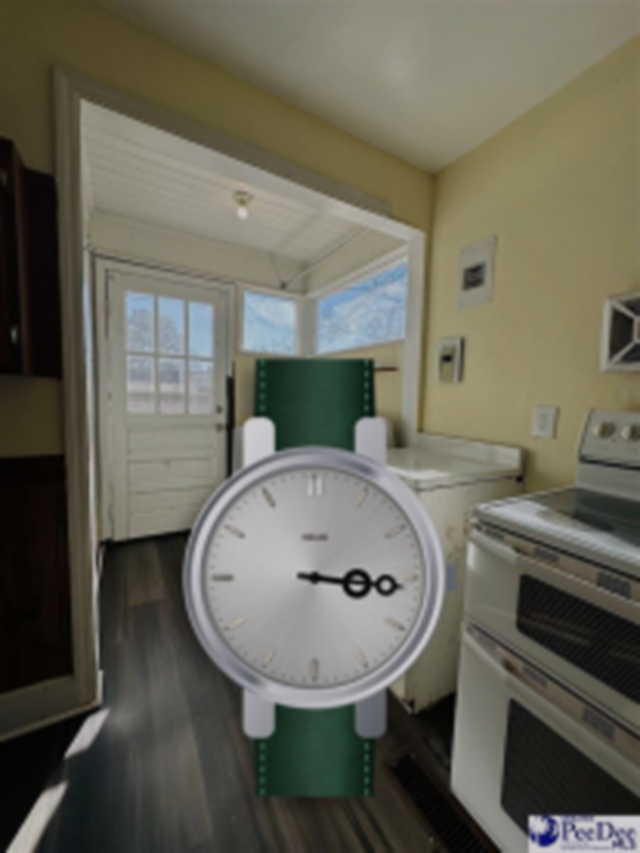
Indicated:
3.16
